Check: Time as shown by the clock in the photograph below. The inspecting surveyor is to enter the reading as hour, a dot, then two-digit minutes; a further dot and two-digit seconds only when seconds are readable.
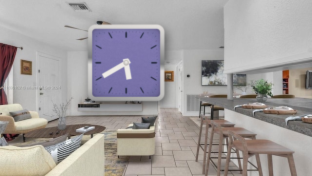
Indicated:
5.40
